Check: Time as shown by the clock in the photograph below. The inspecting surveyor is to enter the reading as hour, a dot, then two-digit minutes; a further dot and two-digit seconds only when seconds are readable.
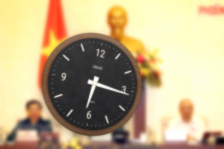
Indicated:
6.16
